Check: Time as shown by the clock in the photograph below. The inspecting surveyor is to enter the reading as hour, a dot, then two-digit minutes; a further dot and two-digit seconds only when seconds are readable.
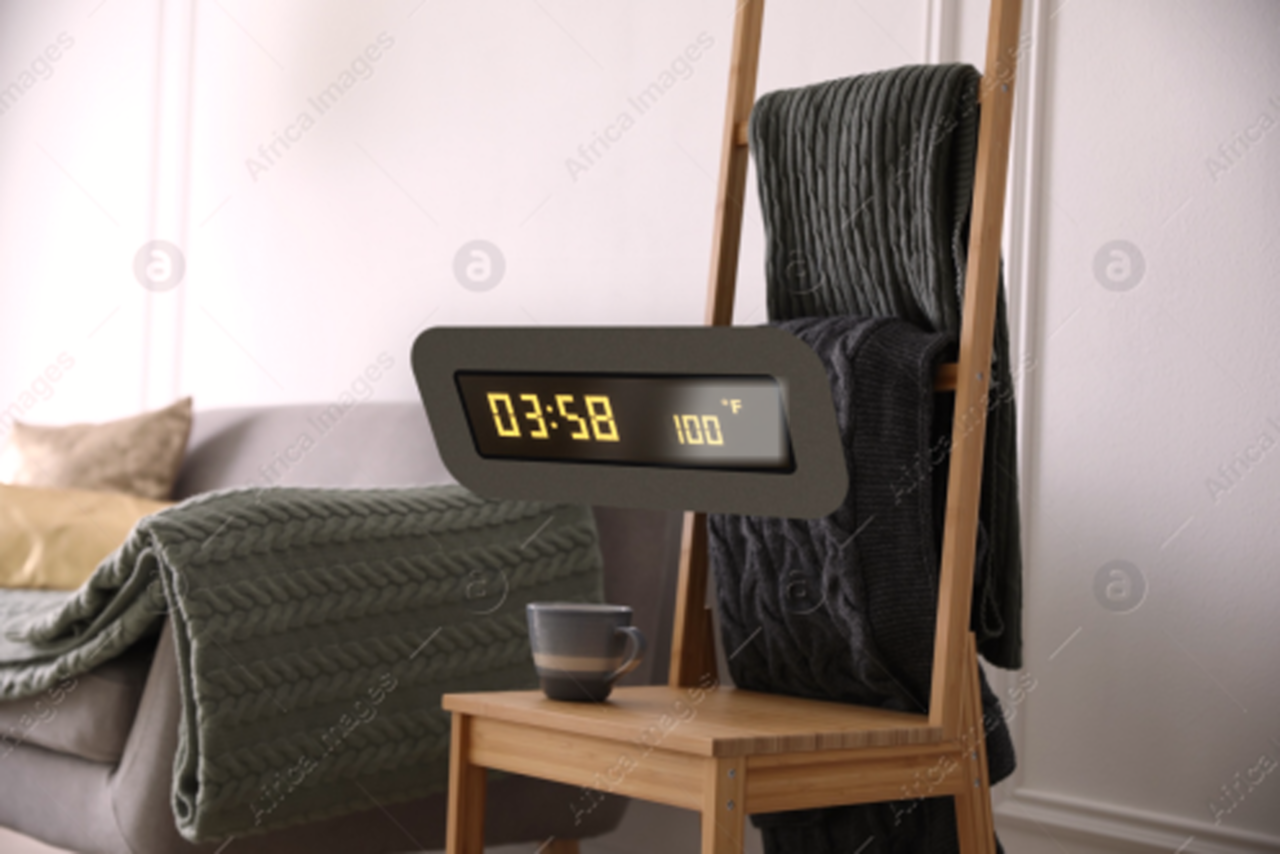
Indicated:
3.58
